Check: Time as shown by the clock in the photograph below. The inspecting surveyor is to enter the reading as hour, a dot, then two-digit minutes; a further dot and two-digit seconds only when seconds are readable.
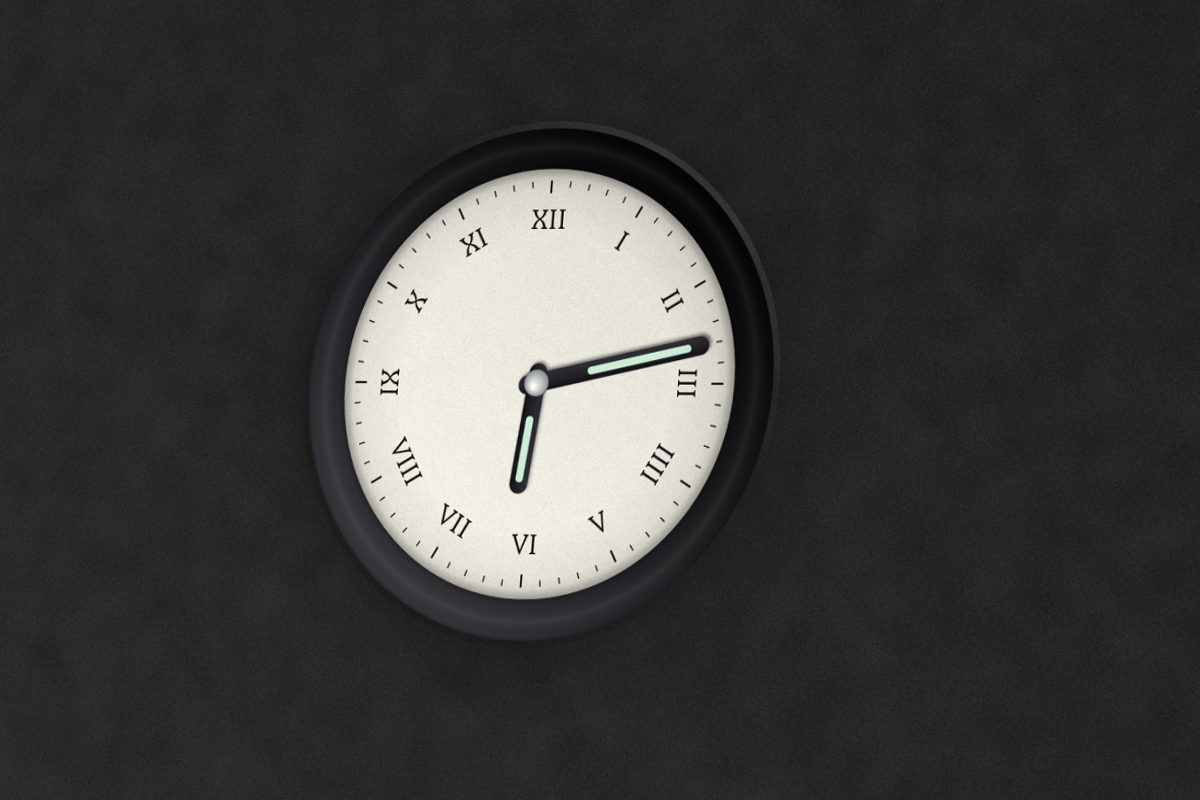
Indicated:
6.13
